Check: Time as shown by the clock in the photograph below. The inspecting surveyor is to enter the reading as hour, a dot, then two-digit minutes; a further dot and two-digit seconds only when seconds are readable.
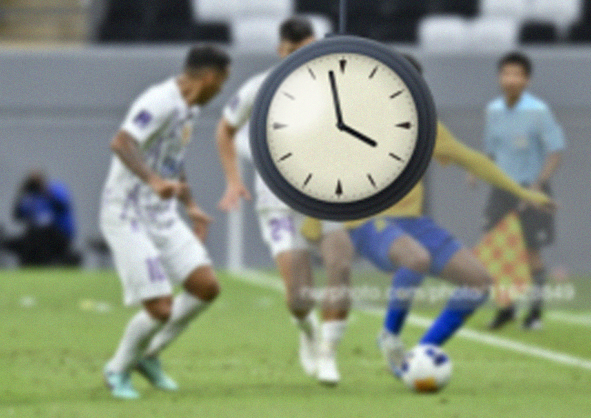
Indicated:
3.58
